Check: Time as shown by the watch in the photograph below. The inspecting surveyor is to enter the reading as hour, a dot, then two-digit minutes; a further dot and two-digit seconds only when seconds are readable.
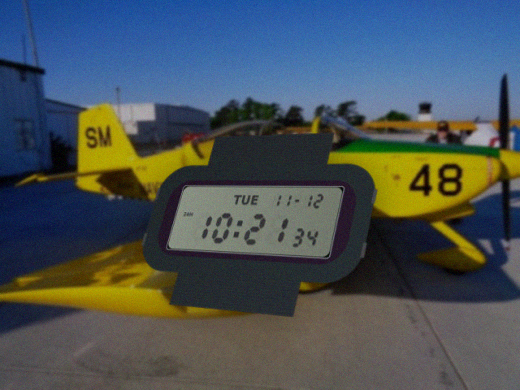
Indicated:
10.21.34
